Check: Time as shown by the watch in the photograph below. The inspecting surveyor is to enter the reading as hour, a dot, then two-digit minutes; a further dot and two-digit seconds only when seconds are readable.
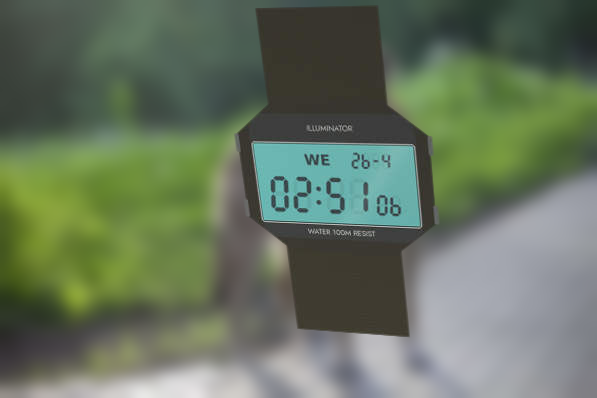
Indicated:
2.51.06
